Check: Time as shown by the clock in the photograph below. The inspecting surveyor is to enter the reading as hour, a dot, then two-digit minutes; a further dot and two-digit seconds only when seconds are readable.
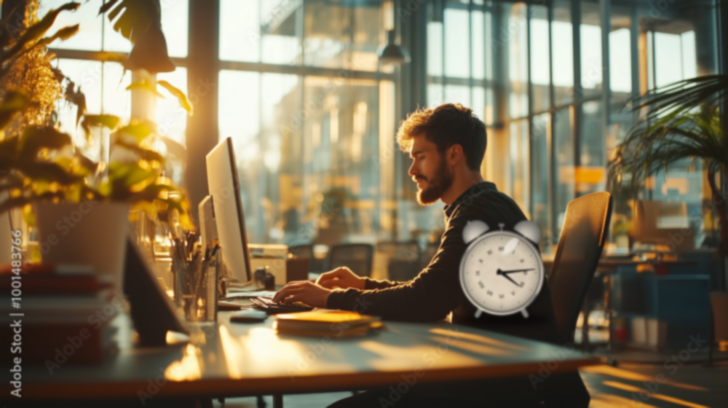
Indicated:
4.14
